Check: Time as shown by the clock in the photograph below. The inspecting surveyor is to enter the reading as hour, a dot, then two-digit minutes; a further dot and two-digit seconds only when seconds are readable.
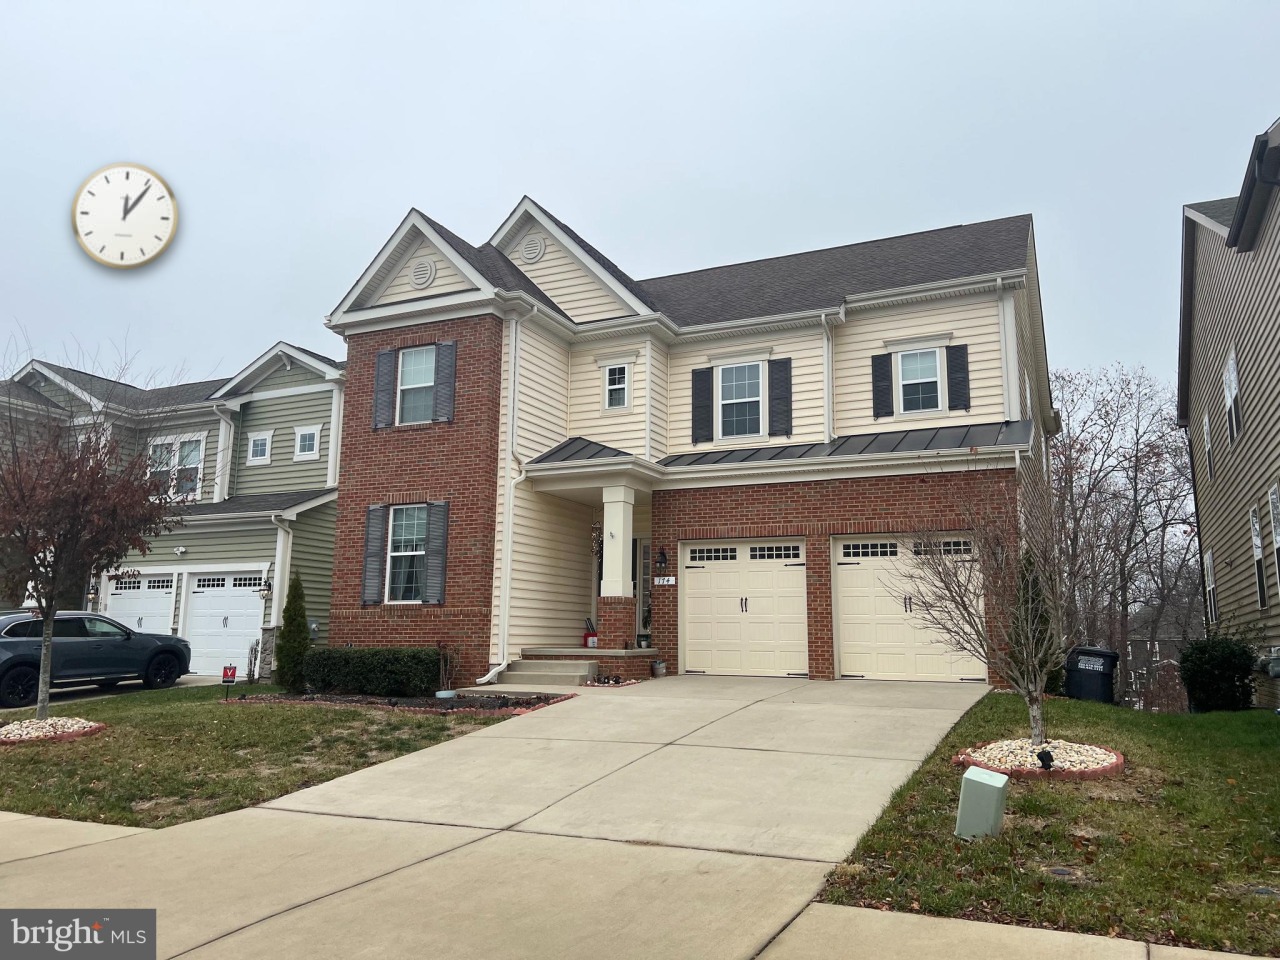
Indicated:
12.06
